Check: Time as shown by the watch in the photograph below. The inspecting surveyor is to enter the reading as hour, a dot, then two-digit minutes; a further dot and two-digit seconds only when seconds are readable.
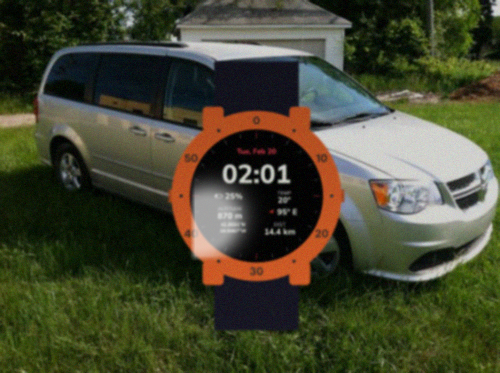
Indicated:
2.01
